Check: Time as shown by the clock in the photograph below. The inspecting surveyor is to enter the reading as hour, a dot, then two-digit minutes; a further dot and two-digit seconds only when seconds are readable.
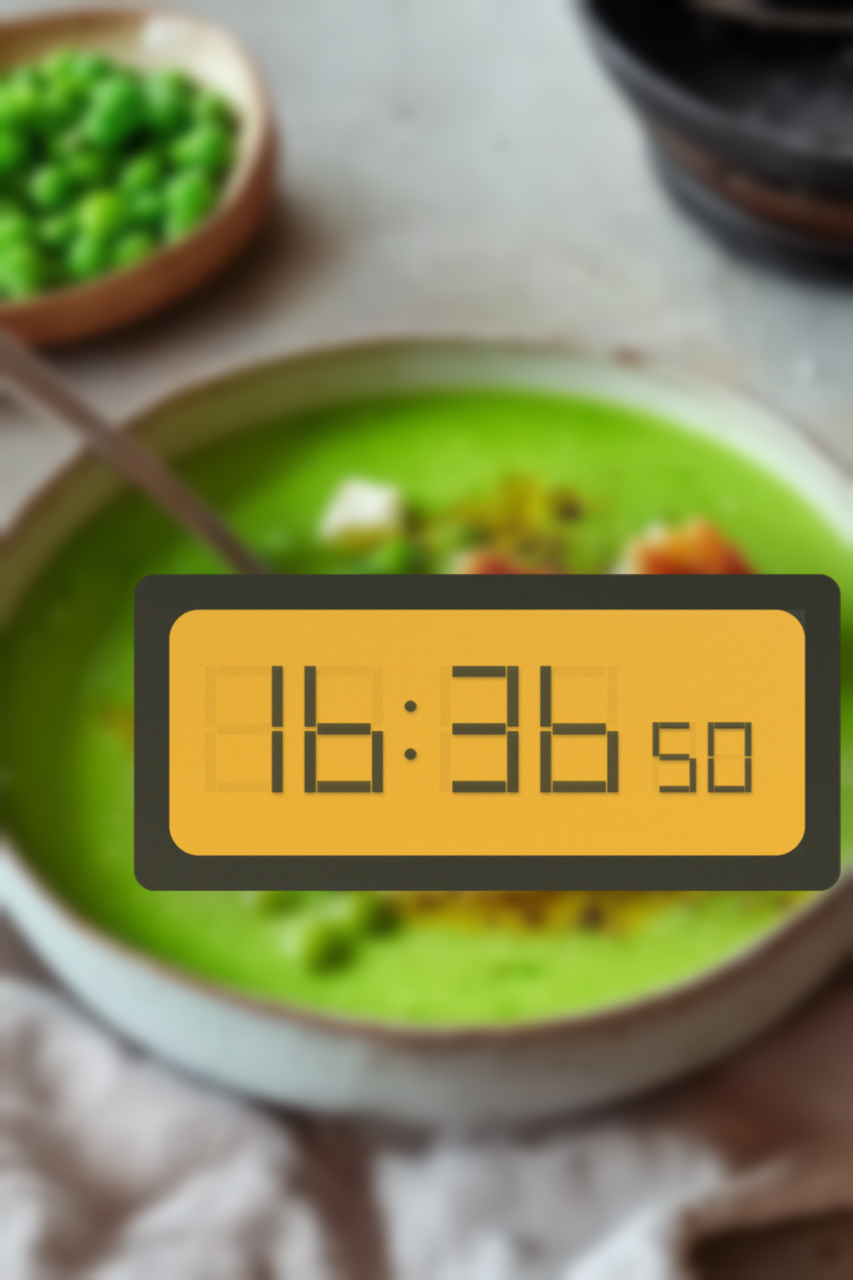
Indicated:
16.36.50
